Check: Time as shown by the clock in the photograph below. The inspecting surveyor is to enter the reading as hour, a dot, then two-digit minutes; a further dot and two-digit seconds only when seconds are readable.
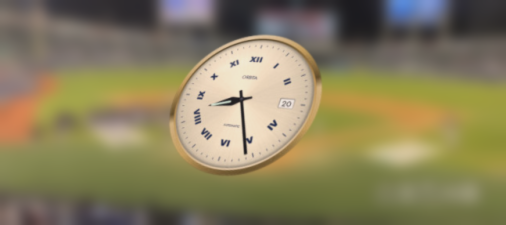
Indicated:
8.26
